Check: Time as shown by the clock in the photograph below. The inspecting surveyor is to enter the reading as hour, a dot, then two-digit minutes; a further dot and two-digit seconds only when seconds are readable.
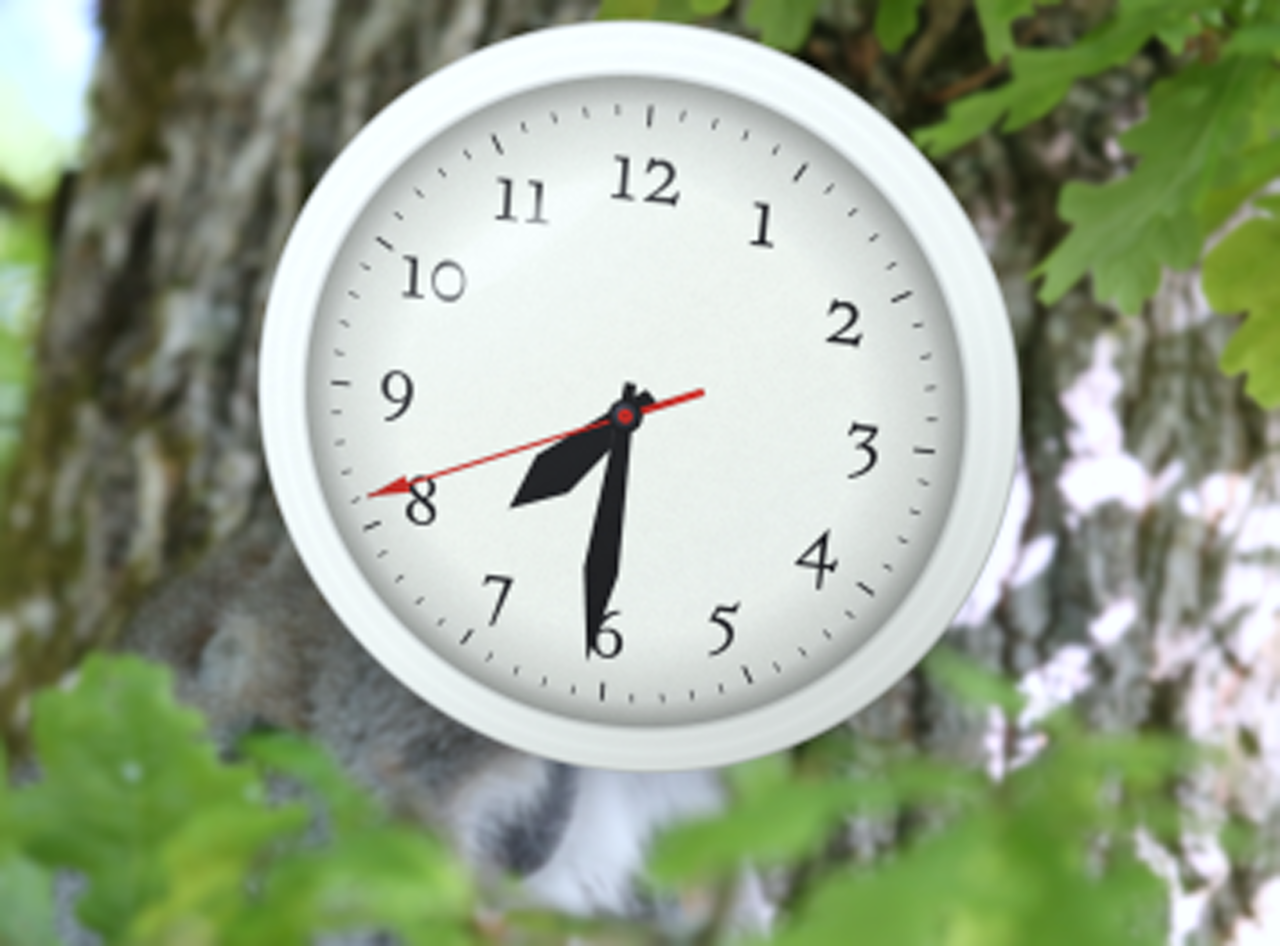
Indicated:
7.30.41
